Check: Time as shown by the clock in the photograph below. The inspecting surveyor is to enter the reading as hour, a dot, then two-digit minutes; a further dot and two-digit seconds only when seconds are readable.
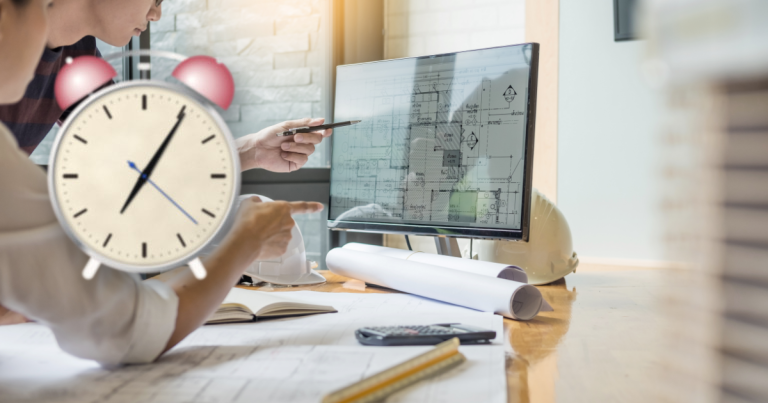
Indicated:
7.05.22
